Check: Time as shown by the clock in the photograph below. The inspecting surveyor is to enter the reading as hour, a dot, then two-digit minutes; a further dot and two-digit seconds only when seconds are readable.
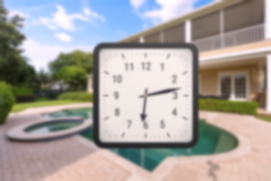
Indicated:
6.13
